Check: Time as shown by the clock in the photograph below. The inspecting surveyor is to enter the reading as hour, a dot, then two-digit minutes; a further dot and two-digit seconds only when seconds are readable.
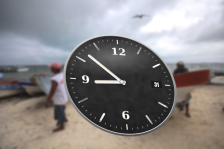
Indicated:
8.52
